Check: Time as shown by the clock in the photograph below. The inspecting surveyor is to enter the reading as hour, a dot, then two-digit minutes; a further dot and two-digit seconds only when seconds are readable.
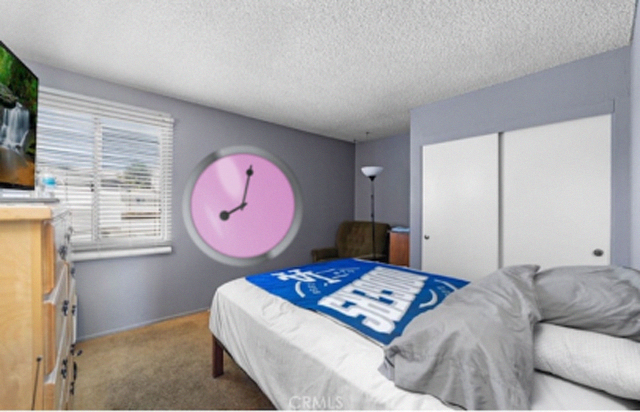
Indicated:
8.02
